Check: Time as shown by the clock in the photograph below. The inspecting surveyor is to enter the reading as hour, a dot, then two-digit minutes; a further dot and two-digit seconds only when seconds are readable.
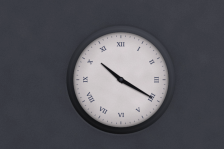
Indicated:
10.20
